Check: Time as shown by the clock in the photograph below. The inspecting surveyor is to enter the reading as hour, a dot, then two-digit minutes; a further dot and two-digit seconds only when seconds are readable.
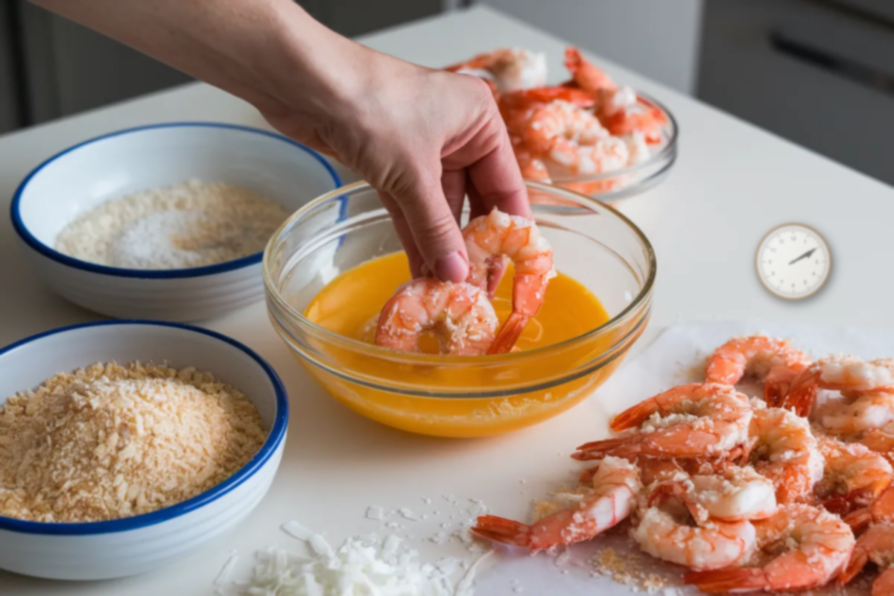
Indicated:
2.10
